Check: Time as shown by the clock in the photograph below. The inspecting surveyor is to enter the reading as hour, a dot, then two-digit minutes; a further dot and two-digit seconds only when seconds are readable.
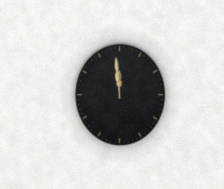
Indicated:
11.59
